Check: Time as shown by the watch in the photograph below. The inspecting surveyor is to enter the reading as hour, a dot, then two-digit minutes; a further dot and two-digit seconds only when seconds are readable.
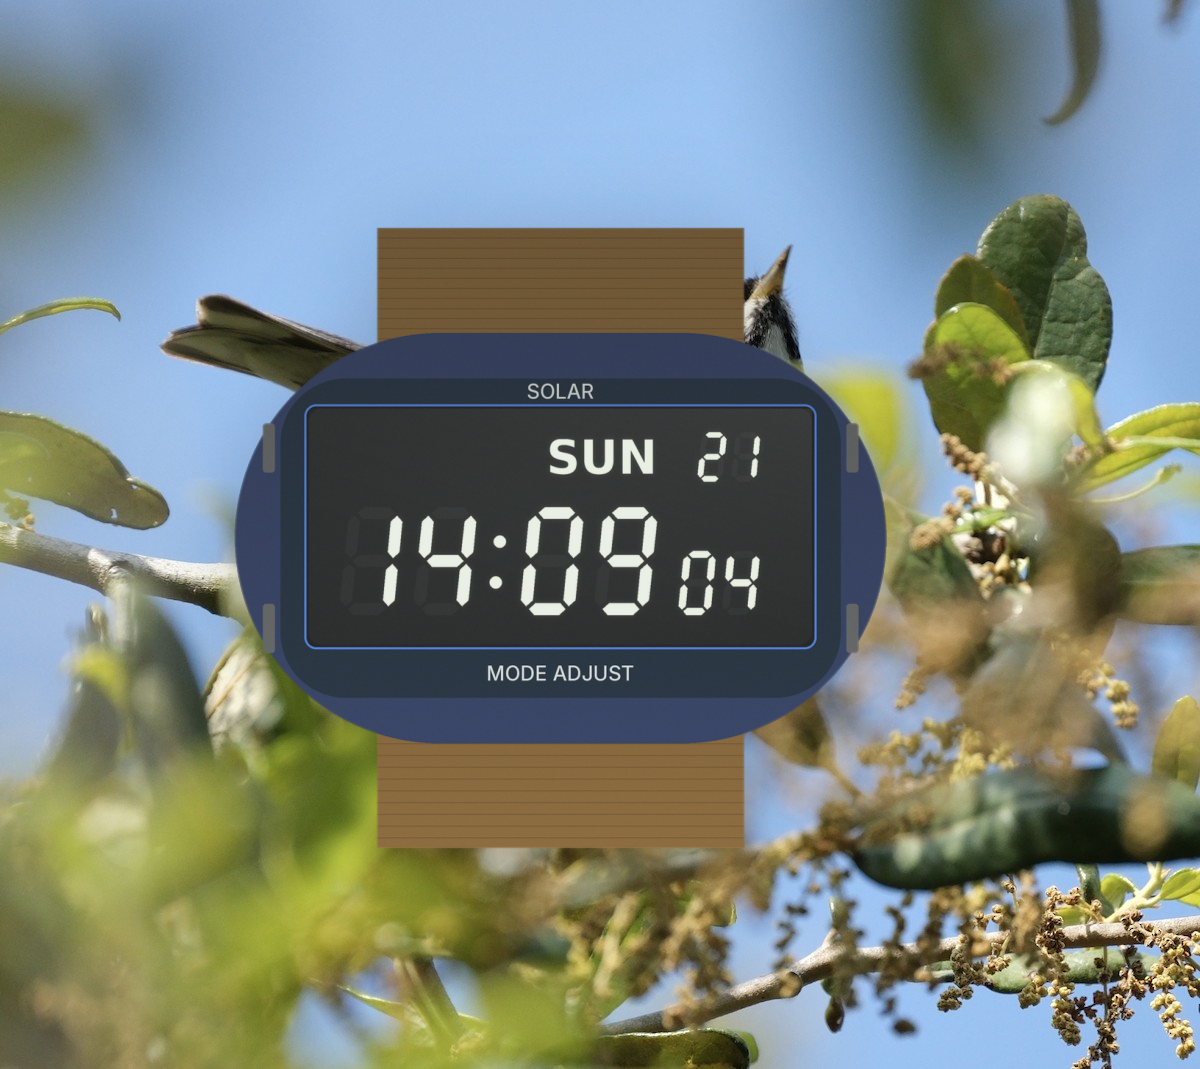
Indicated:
14.09.04
